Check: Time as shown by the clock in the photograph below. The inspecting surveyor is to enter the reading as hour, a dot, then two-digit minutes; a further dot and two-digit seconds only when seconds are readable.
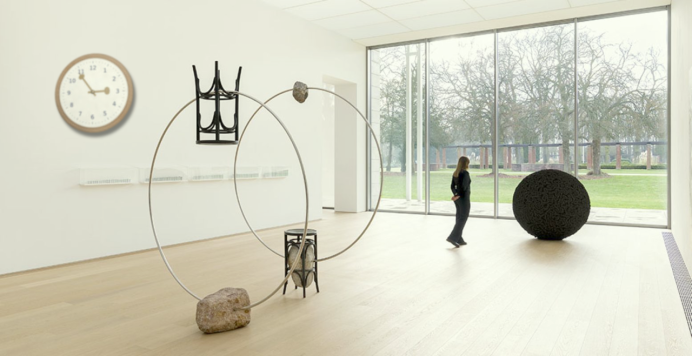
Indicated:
2.54
